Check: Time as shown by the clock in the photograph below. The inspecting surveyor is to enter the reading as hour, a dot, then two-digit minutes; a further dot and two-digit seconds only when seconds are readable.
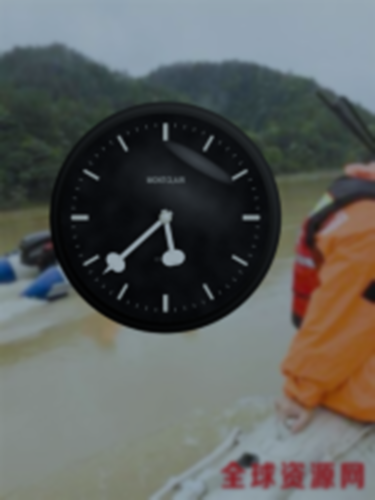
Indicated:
5.38
